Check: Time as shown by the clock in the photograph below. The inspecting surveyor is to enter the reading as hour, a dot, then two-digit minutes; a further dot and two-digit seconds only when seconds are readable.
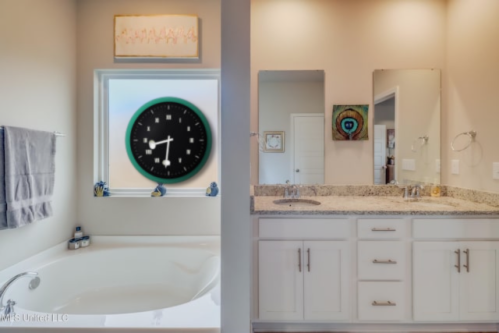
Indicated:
8.31
